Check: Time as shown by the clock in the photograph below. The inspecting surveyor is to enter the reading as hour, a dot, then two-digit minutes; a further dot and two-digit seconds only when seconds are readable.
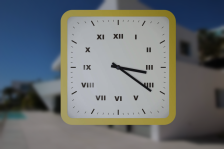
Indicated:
3.21
